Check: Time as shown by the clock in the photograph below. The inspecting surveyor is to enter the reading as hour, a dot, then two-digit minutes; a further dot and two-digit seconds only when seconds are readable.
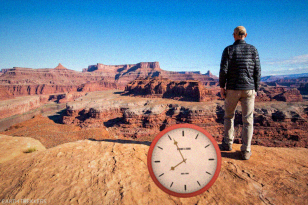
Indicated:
7.56
